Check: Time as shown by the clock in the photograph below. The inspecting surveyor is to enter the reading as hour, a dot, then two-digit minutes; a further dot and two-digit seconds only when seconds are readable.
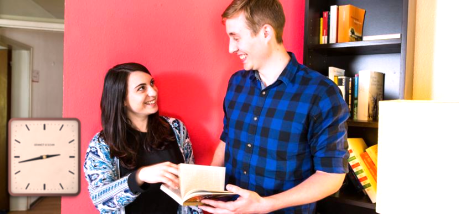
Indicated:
2.43
